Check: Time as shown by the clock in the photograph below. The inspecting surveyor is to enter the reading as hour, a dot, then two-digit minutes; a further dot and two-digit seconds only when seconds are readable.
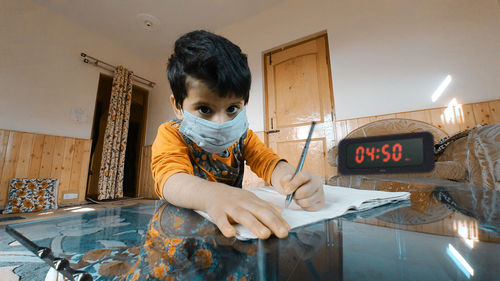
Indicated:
4.50
